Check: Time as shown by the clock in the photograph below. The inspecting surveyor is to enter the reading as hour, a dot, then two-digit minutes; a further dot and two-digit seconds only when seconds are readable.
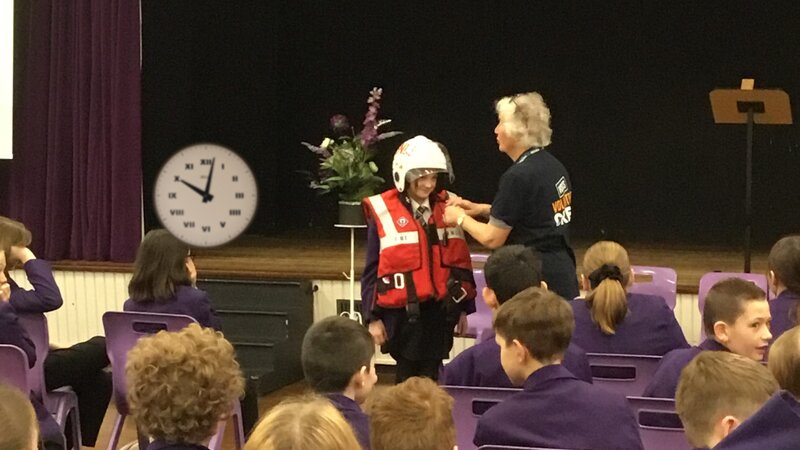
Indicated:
10.02
